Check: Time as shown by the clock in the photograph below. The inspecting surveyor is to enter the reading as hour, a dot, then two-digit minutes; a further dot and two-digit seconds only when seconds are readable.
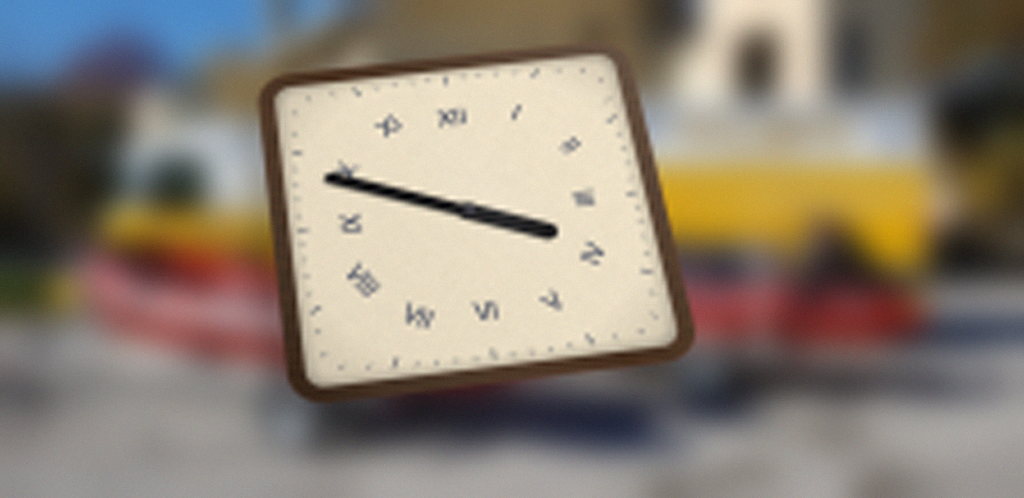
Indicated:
3.49
